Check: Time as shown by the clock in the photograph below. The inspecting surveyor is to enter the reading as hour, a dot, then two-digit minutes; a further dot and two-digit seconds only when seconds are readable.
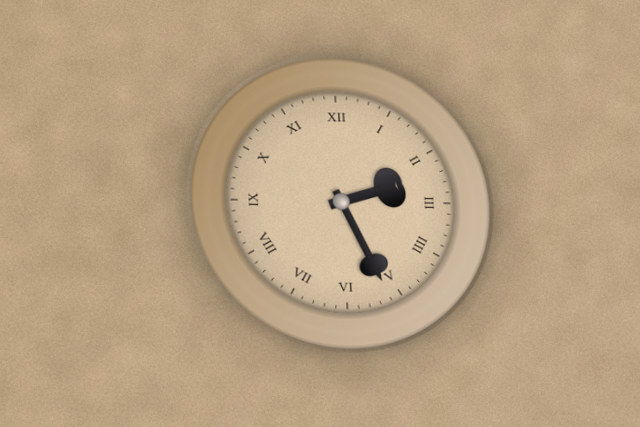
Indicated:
2.26
